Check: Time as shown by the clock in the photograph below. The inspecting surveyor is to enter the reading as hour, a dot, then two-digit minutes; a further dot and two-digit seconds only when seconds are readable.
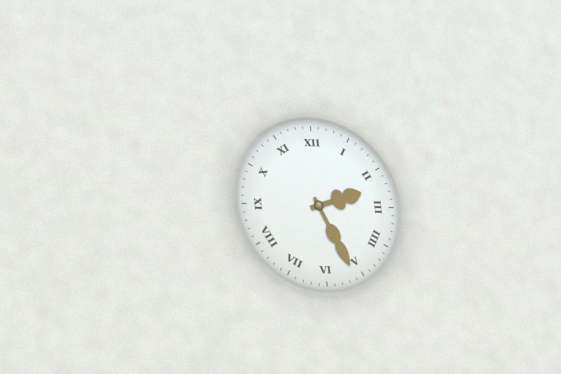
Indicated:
2.26
